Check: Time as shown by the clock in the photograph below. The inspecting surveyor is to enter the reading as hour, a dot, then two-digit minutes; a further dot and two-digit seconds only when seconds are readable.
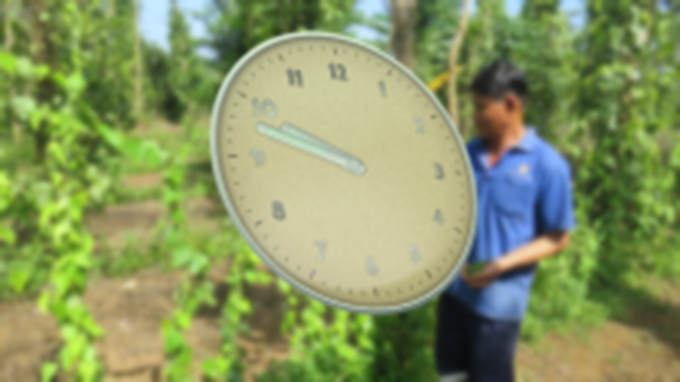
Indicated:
9.48
